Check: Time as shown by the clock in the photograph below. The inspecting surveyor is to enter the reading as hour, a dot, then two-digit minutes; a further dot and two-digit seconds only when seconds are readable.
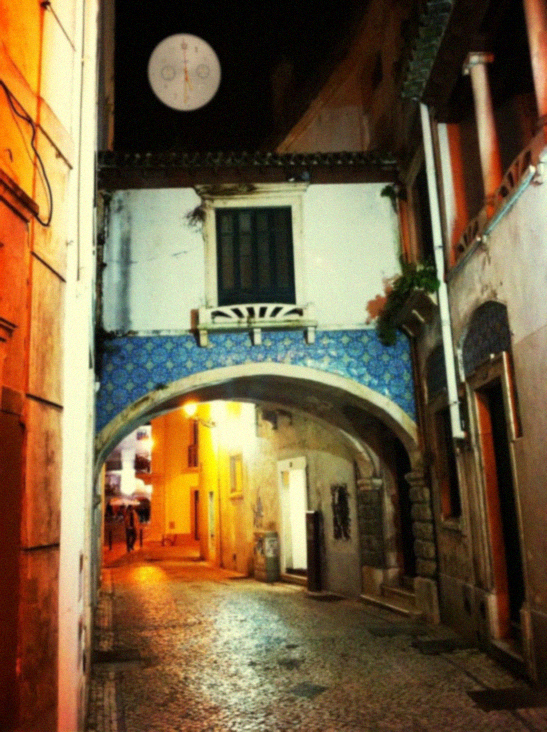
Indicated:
5.31
